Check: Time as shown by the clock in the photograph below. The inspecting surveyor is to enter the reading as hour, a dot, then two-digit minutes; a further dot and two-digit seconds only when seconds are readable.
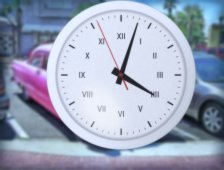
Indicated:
4.02.56
